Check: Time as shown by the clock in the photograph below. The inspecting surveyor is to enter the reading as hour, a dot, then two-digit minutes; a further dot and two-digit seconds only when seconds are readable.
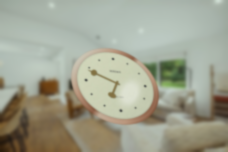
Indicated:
6.49
